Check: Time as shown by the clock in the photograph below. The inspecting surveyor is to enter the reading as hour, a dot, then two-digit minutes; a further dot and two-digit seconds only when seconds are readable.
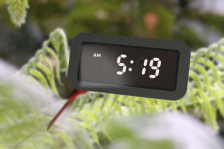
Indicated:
5.19
